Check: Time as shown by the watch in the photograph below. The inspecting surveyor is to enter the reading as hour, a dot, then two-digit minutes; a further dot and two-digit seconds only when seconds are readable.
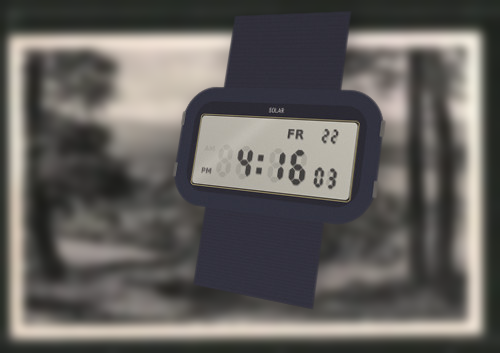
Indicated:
4.16.03
